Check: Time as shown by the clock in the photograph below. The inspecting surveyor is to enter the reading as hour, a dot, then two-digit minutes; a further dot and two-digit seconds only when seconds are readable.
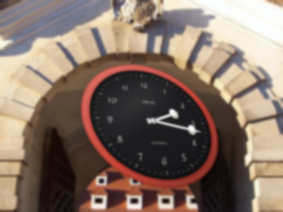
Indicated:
2.17
